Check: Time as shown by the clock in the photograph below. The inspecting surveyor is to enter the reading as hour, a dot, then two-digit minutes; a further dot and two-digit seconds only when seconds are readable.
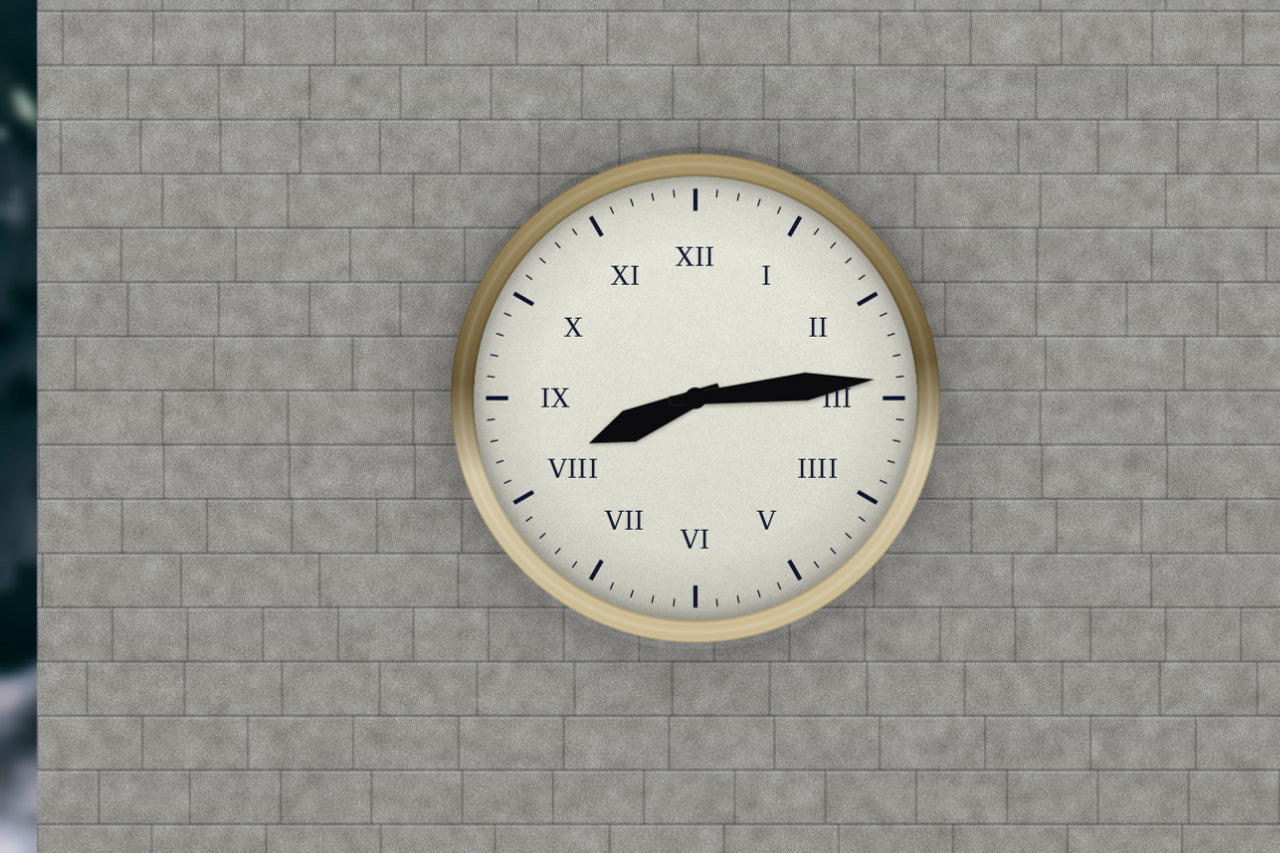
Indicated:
8.14
